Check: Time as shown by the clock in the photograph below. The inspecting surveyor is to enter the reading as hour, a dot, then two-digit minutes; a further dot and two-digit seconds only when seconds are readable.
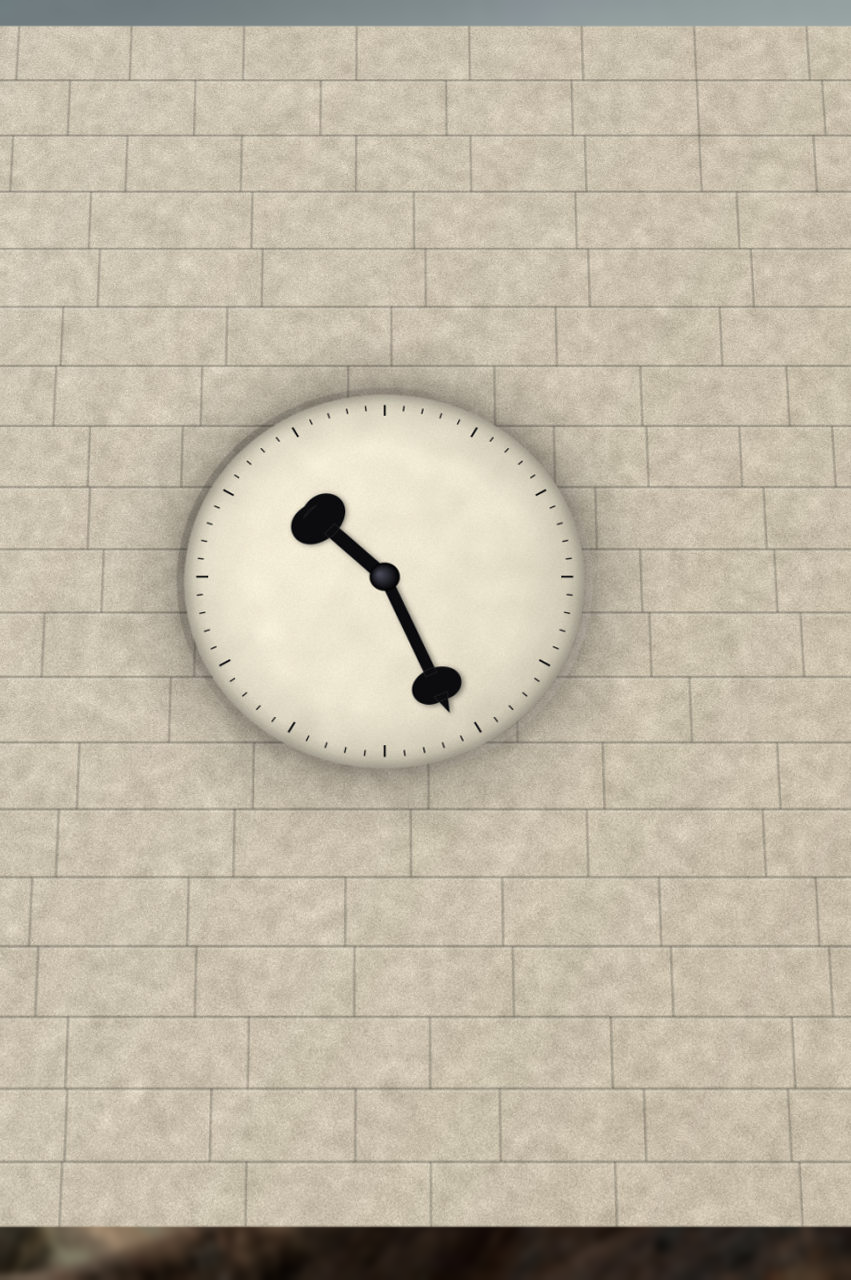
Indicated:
10.26
